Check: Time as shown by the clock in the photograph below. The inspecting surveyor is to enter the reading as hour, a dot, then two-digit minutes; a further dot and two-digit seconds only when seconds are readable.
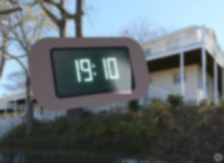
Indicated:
19.10
